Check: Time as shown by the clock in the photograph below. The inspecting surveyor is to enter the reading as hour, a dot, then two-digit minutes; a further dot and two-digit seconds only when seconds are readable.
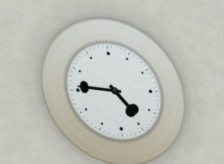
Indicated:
4.46
